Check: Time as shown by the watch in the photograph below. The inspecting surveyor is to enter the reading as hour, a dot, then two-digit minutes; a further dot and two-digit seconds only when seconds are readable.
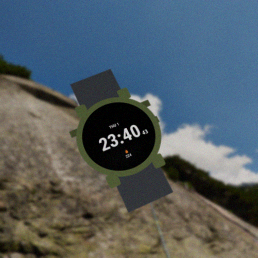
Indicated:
23.40
